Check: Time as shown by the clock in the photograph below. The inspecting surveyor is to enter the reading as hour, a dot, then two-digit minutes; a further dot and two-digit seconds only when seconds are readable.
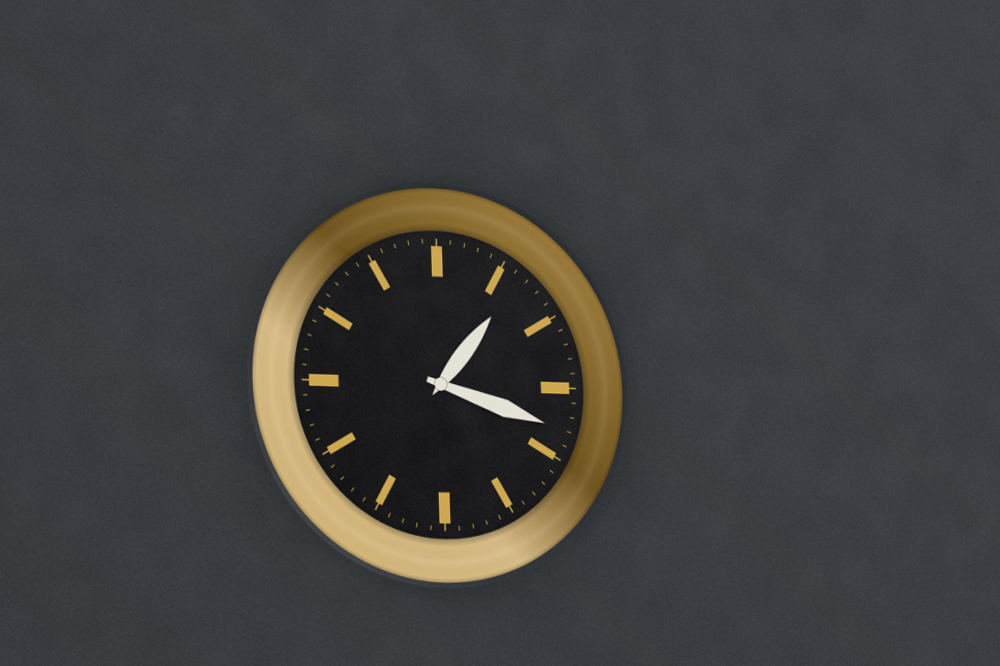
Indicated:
1.18
